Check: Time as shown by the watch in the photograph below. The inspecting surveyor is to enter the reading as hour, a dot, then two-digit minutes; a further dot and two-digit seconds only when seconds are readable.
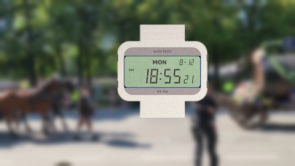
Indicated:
18.55.21
